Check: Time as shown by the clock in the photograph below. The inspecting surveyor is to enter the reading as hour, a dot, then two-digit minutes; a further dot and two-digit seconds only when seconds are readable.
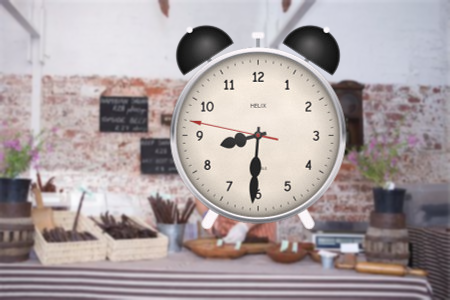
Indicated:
8.30.47
